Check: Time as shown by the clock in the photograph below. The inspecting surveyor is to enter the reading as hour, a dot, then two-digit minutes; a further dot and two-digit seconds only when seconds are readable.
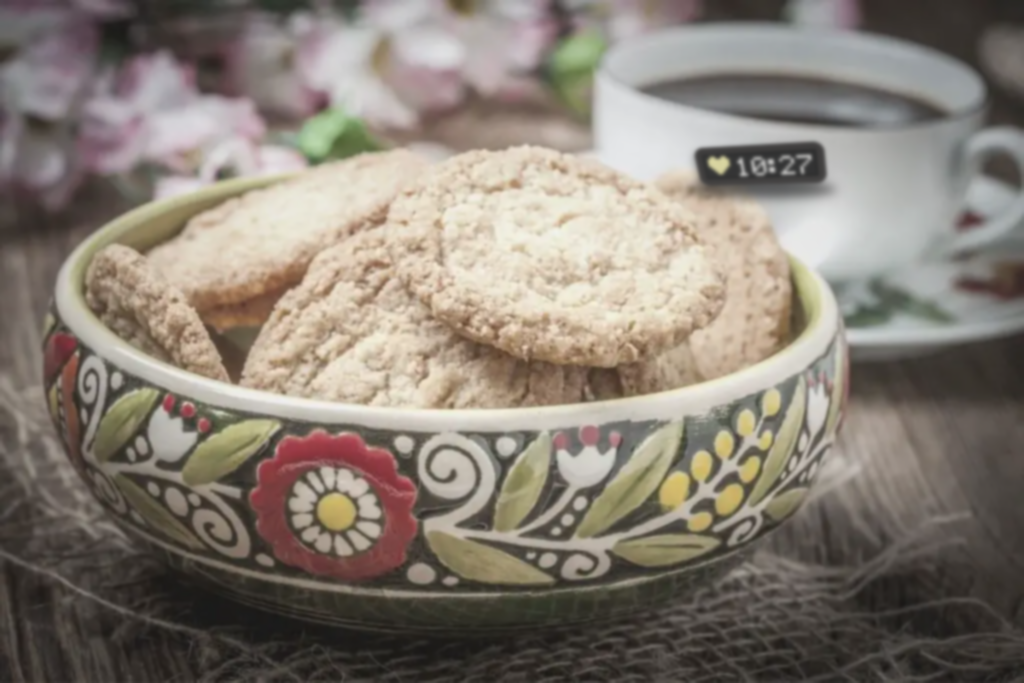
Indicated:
10.27
